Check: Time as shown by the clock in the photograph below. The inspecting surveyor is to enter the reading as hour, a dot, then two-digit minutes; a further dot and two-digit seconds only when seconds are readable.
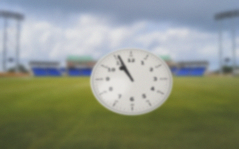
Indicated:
10.56
